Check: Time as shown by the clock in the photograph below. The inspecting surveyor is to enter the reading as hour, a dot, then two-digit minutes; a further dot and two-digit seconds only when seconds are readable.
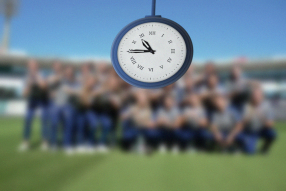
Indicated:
10.45
